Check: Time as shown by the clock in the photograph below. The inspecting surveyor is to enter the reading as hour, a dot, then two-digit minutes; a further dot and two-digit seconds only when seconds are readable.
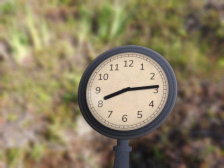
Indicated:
8.14
